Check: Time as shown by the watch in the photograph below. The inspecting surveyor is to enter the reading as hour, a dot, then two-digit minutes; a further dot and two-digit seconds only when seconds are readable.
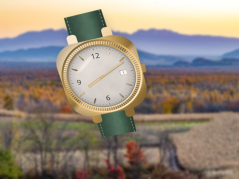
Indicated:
8.11
